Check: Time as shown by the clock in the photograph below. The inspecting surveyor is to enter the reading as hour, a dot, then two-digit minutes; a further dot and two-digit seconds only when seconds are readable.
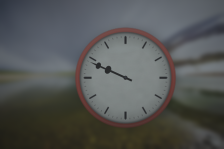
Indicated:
9.49
